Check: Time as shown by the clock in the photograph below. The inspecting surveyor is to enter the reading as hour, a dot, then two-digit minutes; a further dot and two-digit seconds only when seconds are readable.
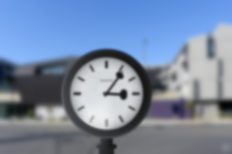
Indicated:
3.06
